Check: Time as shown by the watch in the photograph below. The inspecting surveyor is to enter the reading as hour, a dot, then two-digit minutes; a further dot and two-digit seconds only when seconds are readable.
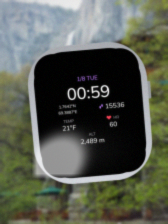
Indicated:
0.59
